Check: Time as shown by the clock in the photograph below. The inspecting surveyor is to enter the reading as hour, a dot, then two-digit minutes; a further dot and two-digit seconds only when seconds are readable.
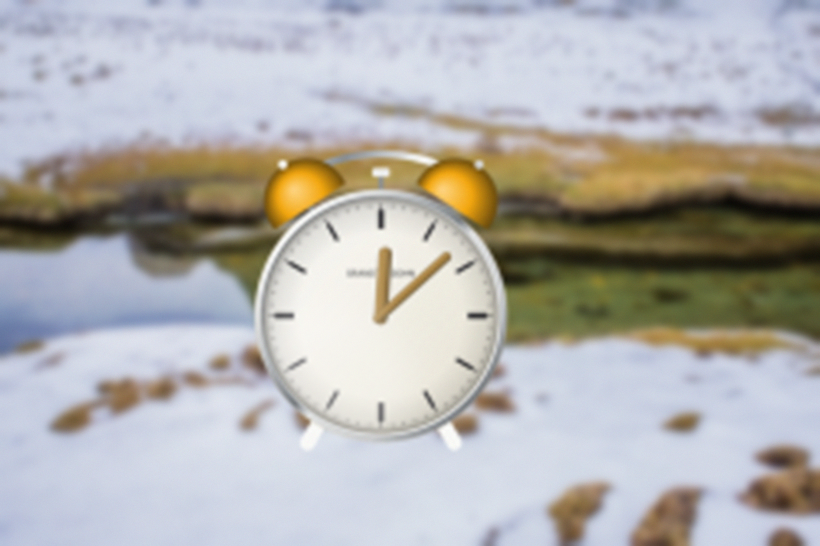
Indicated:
12.08
